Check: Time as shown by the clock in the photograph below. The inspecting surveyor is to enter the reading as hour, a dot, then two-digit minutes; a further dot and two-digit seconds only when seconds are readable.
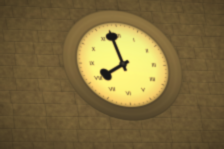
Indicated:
7.58
